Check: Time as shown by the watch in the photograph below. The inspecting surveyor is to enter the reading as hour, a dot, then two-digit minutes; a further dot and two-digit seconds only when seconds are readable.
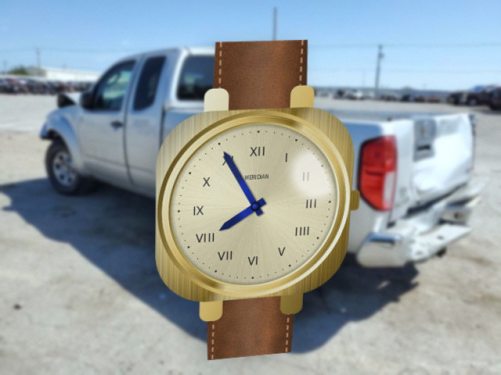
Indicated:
7.55
